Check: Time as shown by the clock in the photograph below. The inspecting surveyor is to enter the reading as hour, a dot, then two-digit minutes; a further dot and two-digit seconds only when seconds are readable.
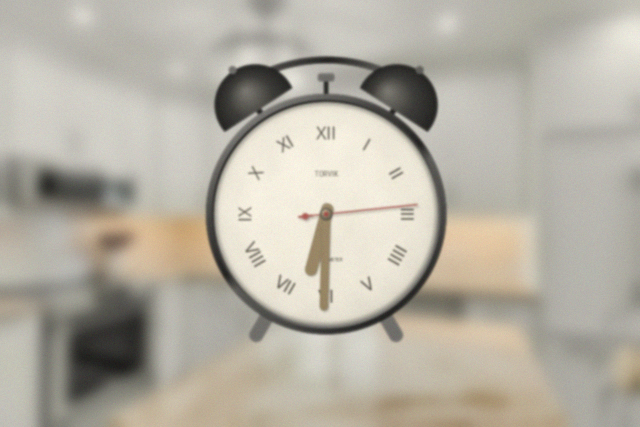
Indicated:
6.30.14
